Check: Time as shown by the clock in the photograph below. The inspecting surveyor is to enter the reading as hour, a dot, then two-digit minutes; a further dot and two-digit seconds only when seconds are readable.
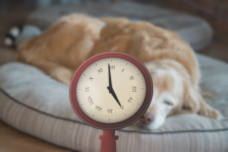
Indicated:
4.59
